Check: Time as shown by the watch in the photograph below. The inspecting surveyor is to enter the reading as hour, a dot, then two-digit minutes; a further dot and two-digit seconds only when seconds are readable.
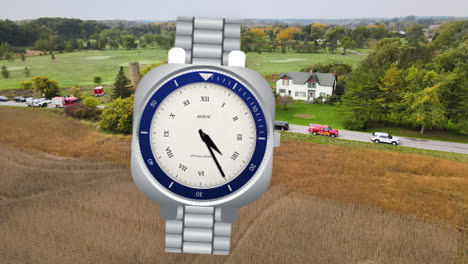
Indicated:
4.25
